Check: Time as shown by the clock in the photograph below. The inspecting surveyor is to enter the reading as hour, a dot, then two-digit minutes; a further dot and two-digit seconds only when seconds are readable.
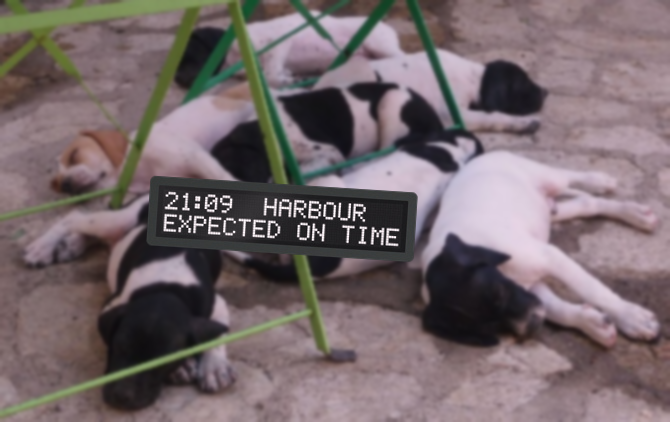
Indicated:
21.09
